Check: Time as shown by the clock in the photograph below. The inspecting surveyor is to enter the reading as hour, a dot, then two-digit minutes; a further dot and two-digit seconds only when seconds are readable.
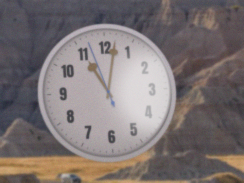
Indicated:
11.01.57
